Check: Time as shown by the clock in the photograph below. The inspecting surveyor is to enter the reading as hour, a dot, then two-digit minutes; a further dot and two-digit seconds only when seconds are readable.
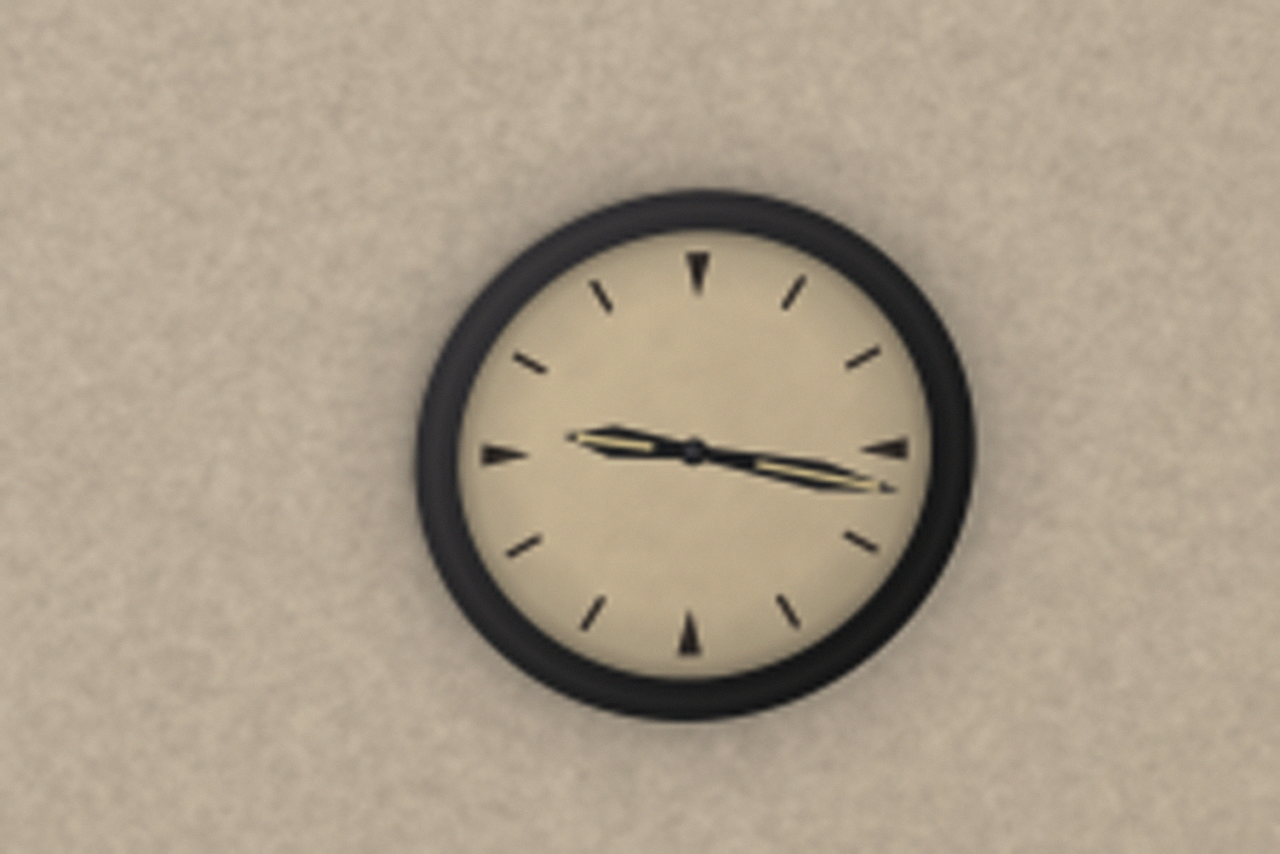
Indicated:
9.17
